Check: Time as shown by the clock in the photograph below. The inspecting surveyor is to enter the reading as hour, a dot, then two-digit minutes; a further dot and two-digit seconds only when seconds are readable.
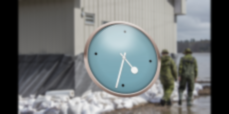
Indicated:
4.32
